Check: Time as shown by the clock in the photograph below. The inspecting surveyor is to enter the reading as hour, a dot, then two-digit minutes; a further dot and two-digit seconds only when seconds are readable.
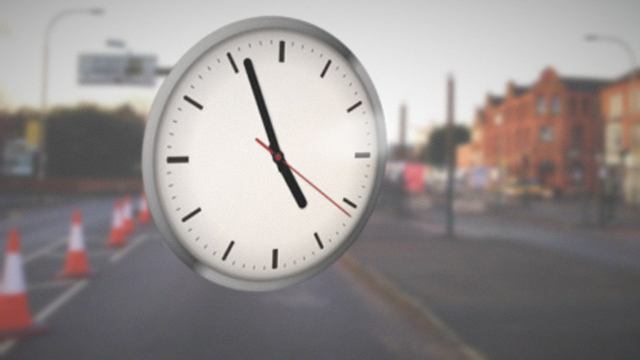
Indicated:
4.56.21
